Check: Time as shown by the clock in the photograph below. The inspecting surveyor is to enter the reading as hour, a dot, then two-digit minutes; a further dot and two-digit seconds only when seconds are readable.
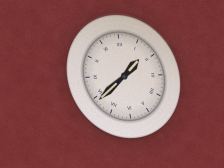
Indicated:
1.39
